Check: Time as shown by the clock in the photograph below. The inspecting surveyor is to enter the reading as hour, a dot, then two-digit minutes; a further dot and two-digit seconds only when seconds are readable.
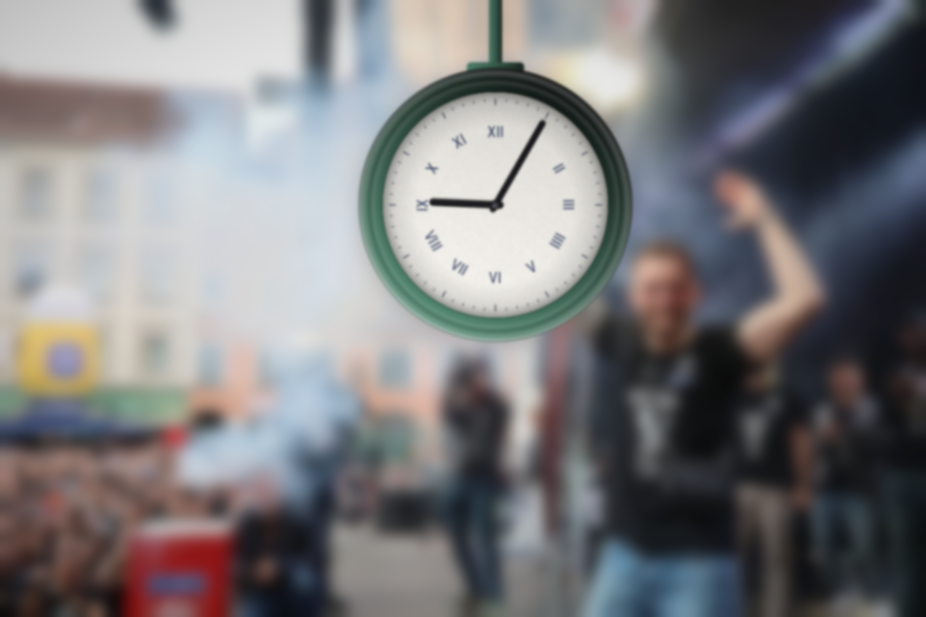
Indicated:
9.05
